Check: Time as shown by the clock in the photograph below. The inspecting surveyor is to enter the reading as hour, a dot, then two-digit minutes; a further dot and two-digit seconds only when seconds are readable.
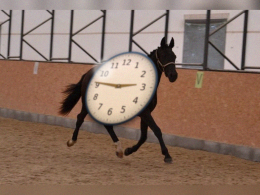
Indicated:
2.46
